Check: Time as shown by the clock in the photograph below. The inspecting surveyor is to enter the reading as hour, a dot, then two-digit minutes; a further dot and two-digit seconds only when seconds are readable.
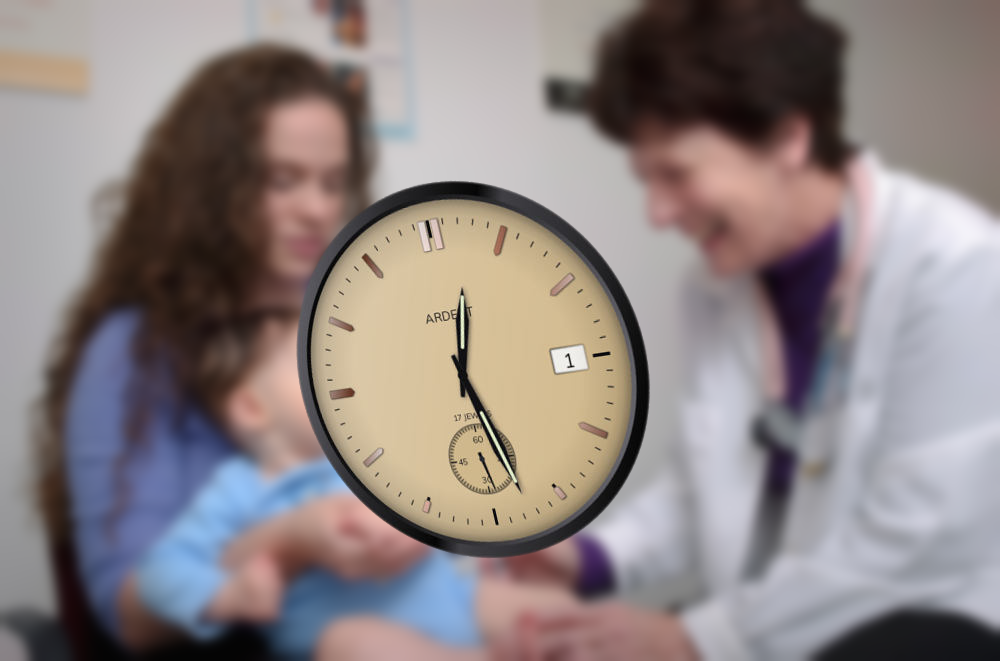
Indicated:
12.27.28
